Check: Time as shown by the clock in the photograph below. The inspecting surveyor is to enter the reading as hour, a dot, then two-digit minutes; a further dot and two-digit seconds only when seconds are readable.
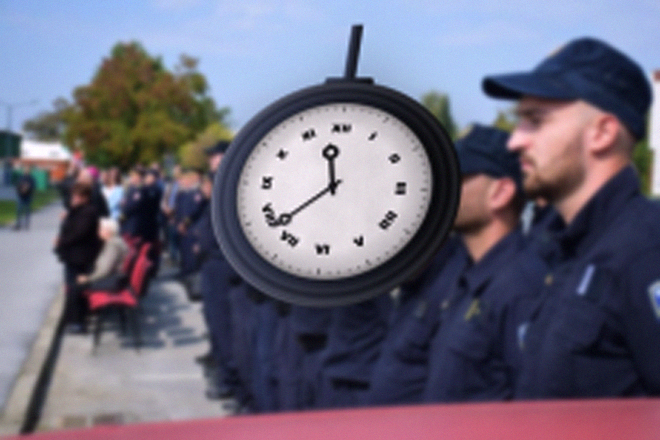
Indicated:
11.38
